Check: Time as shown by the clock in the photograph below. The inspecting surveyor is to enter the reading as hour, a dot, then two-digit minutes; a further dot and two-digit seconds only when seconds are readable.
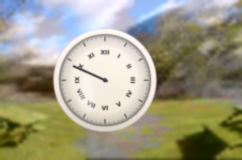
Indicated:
9.49
